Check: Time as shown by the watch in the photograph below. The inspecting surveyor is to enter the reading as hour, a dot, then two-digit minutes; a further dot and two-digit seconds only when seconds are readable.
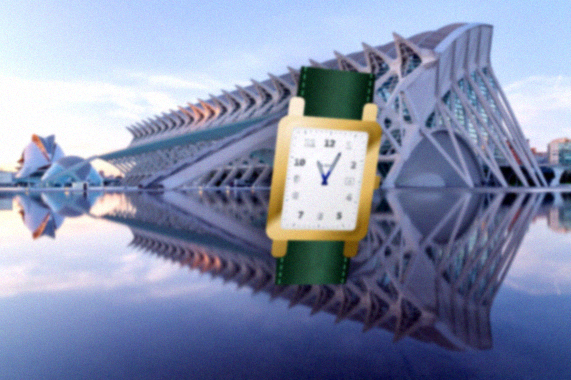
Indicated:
11.04
